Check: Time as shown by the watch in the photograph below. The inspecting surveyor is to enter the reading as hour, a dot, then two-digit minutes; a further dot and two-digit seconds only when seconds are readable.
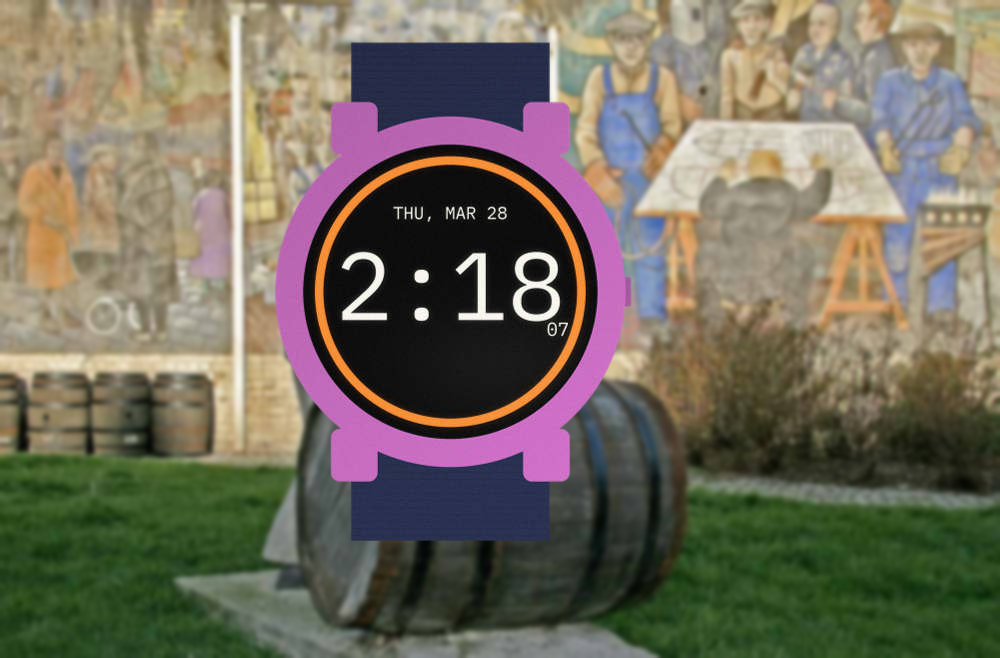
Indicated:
2.18.07
